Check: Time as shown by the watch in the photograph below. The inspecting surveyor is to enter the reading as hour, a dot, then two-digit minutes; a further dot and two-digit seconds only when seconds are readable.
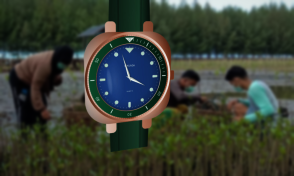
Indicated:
3.57
